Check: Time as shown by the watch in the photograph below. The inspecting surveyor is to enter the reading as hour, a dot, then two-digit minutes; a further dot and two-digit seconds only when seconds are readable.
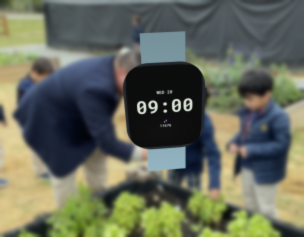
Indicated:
9.00
